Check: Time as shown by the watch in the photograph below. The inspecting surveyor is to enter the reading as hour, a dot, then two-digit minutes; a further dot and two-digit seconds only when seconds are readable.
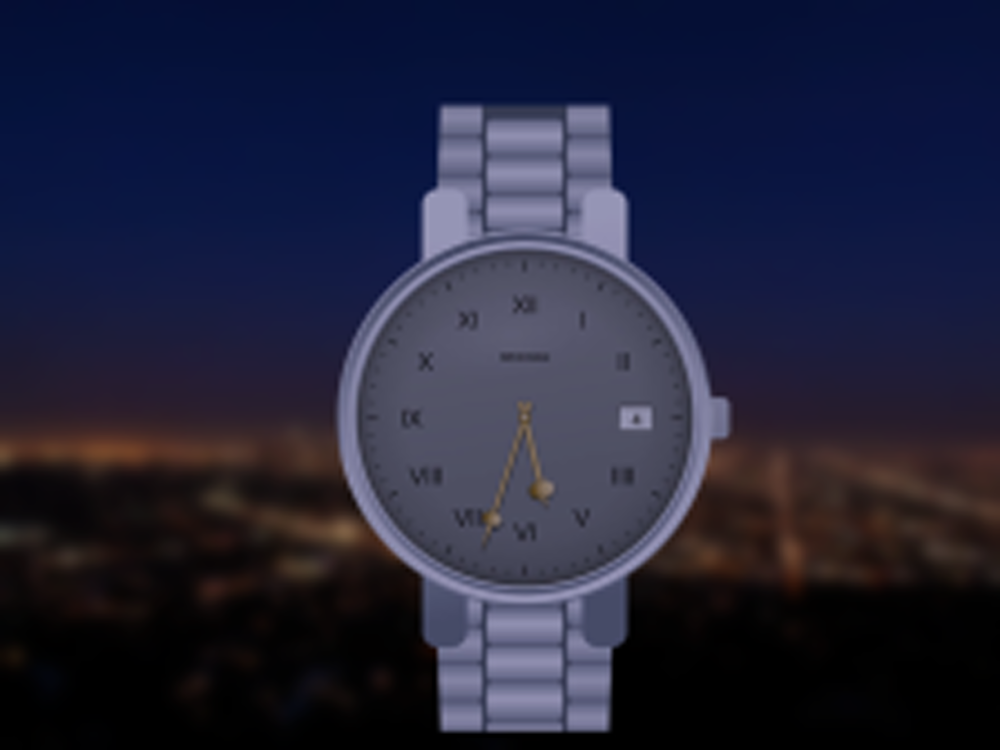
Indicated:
5.33
